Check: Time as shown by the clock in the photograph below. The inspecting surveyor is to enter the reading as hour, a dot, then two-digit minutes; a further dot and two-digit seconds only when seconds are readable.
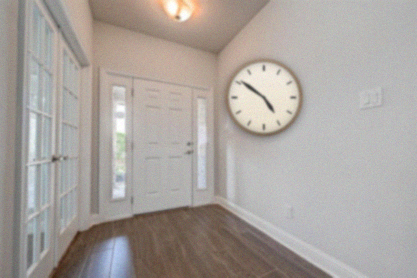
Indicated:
4.51
